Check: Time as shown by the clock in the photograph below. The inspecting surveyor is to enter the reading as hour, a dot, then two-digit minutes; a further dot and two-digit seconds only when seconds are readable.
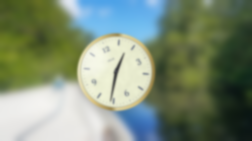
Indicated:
1.36
